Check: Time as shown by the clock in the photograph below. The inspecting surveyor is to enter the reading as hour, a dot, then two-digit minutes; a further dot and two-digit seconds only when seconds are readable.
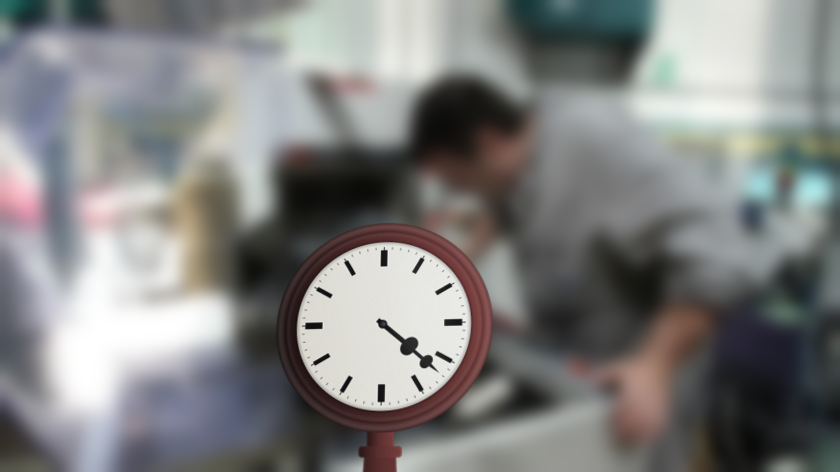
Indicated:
4.22
